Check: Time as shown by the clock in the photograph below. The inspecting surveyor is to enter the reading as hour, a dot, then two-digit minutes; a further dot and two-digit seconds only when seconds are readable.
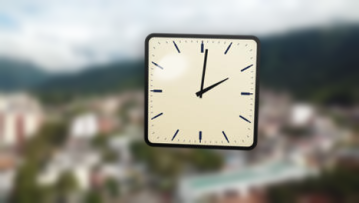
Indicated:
2.01
